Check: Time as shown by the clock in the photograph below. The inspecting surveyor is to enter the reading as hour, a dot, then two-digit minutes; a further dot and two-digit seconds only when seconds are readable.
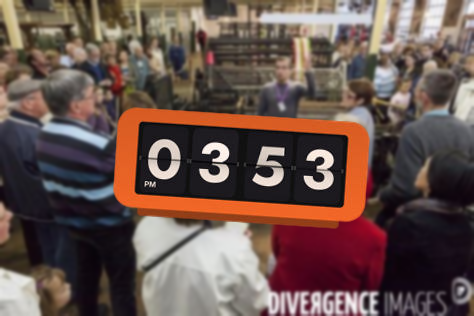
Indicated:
3.53
